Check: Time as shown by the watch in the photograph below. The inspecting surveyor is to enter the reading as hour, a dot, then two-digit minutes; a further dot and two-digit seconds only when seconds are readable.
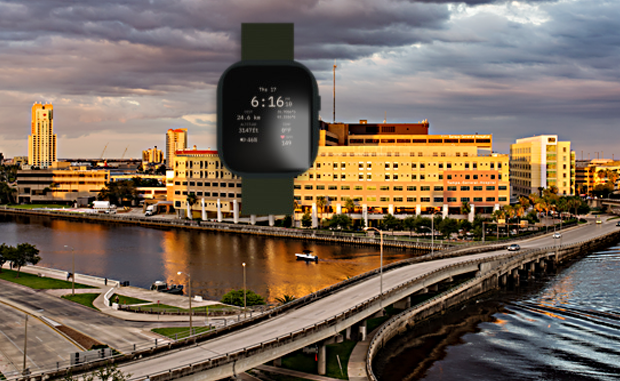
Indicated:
6.16
